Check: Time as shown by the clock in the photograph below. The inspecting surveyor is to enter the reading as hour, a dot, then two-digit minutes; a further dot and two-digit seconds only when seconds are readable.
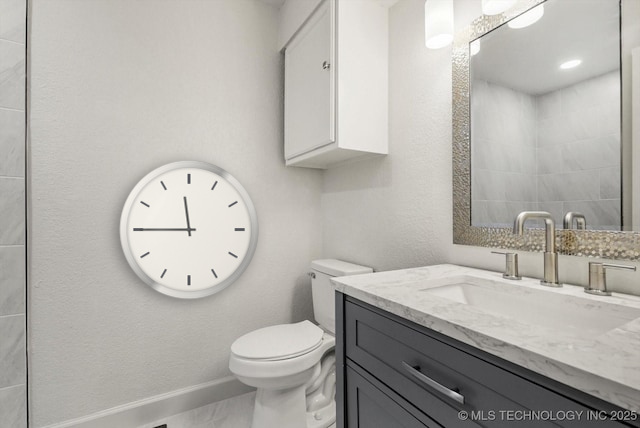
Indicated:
11.45
